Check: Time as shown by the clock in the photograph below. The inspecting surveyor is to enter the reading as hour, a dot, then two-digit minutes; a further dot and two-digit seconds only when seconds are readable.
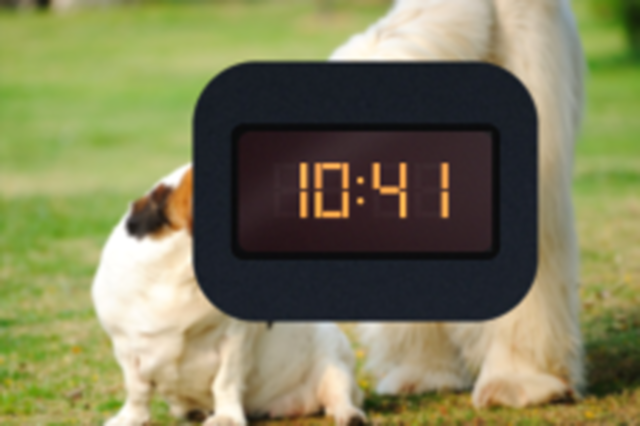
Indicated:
10.41
